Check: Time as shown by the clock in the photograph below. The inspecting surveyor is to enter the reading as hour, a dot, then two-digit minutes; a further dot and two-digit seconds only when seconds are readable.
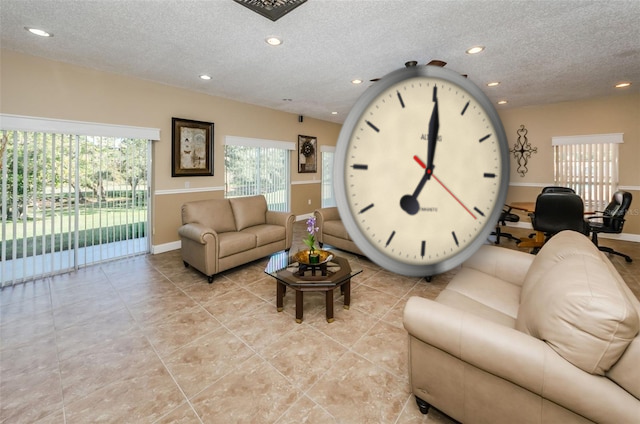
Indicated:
7.00.21
